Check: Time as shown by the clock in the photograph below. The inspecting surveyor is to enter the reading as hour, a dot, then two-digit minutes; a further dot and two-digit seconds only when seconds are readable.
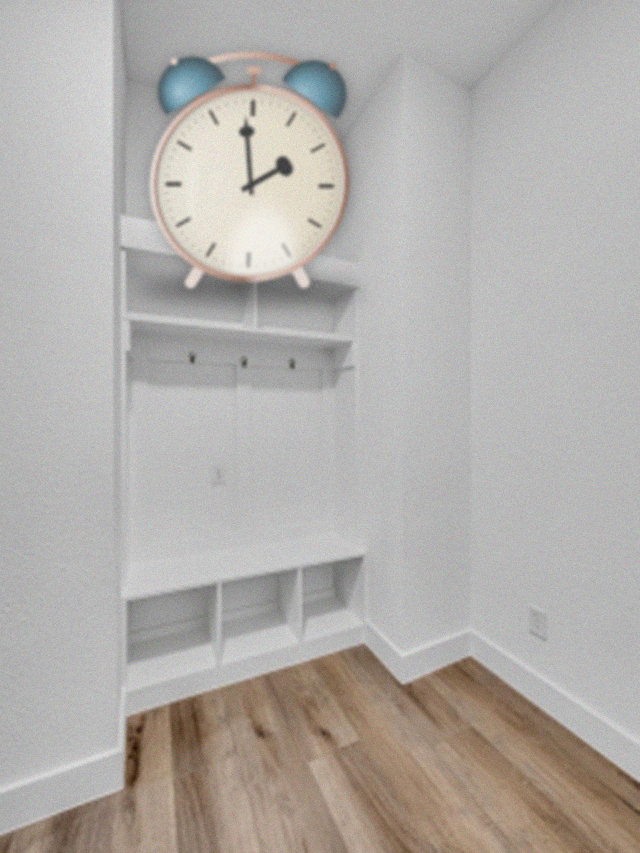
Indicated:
1.59
